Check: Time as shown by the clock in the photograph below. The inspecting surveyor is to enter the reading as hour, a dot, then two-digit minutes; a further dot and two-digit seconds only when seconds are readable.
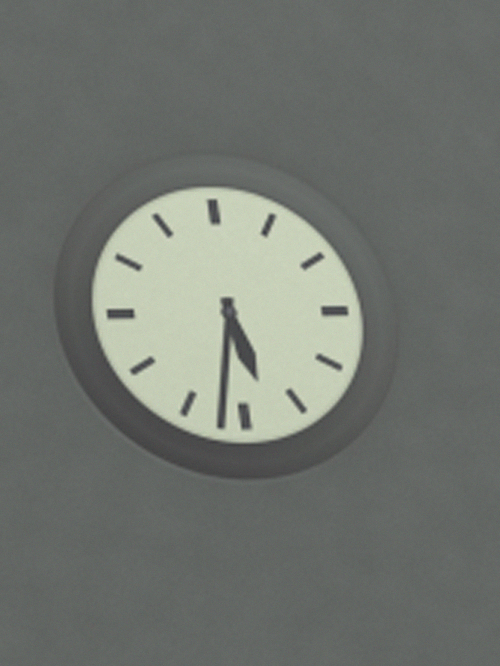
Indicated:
5.32
